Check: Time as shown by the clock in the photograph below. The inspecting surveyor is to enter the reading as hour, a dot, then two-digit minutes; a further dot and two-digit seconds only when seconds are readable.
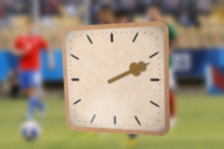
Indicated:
2.11
